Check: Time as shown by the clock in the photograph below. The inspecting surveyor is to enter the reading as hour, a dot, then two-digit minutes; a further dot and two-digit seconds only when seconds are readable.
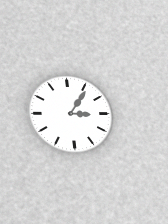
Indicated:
3.06
